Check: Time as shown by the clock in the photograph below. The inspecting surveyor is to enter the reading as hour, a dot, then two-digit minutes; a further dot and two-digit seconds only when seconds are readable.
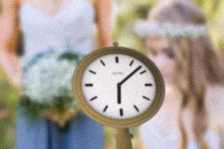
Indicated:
6.08
